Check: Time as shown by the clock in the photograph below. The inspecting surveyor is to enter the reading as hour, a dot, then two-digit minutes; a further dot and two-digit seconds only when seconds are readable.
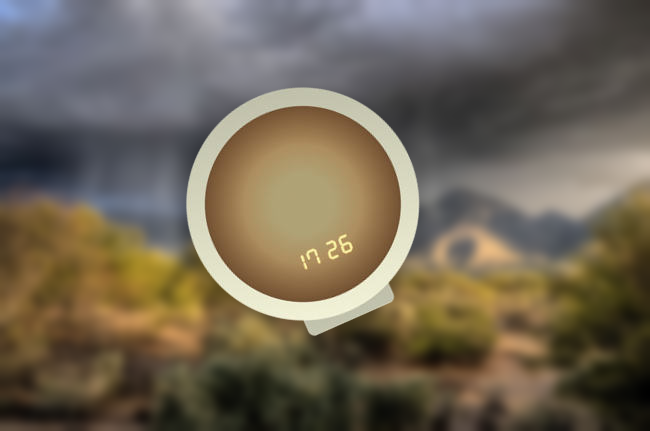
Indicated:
17.26
